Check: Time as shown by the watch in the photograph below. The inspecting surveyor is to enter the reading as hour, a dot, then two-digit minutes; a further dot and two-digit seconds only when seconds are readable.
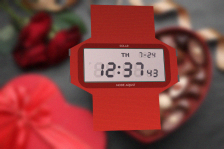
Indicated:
12.37.43
